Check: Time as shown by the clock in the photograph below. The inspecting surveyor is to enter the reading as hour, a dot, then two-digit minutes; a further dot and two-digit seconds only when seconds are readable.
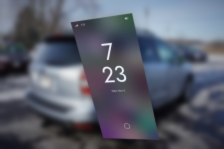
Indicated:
7.23
